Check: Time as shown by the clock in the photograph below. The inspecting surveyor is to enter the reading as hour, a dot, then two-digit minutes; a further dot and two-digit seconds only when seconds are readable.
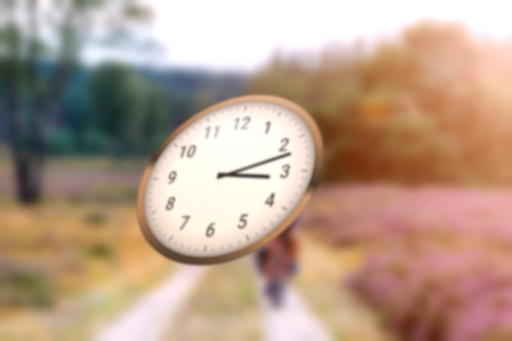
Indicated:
3.12
